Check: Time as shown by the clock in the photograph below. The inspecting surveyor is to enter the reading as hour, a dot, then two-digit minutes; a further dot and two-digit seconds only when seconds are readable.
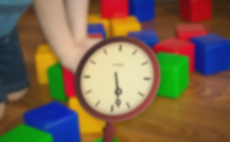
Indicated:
5.28
